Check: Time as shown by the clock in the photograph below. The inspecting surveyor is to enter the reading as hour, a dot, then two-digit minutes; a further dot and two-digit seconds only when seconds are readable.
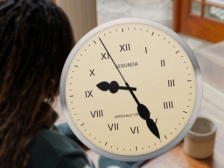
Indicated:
9.25.56
